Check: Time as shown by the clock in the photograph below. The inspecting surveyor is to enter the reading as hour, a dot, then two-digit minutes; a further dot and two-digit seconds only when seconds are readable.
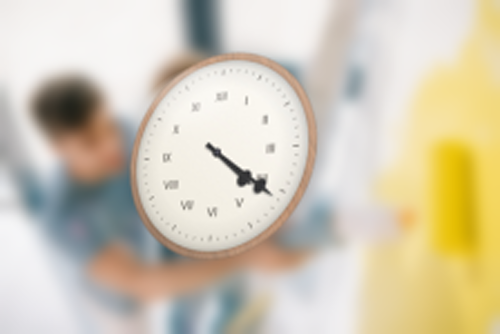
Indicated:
4.21
